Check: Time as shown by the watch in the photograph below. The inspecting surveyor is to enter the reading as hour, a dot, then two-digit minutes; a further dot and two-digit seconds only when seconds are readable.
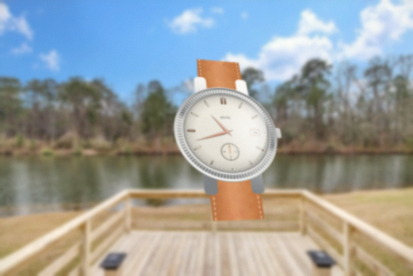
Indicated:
10.42
